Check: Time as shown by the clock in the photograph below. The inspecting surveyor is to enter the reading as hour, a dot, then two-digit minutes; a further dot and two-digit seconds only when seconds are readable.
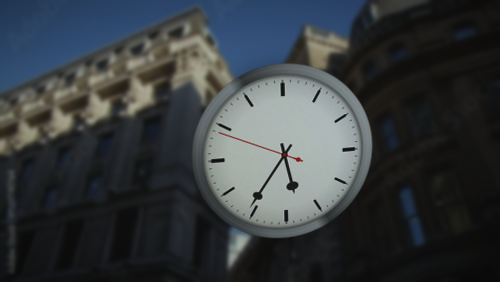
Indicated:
5.35.49
